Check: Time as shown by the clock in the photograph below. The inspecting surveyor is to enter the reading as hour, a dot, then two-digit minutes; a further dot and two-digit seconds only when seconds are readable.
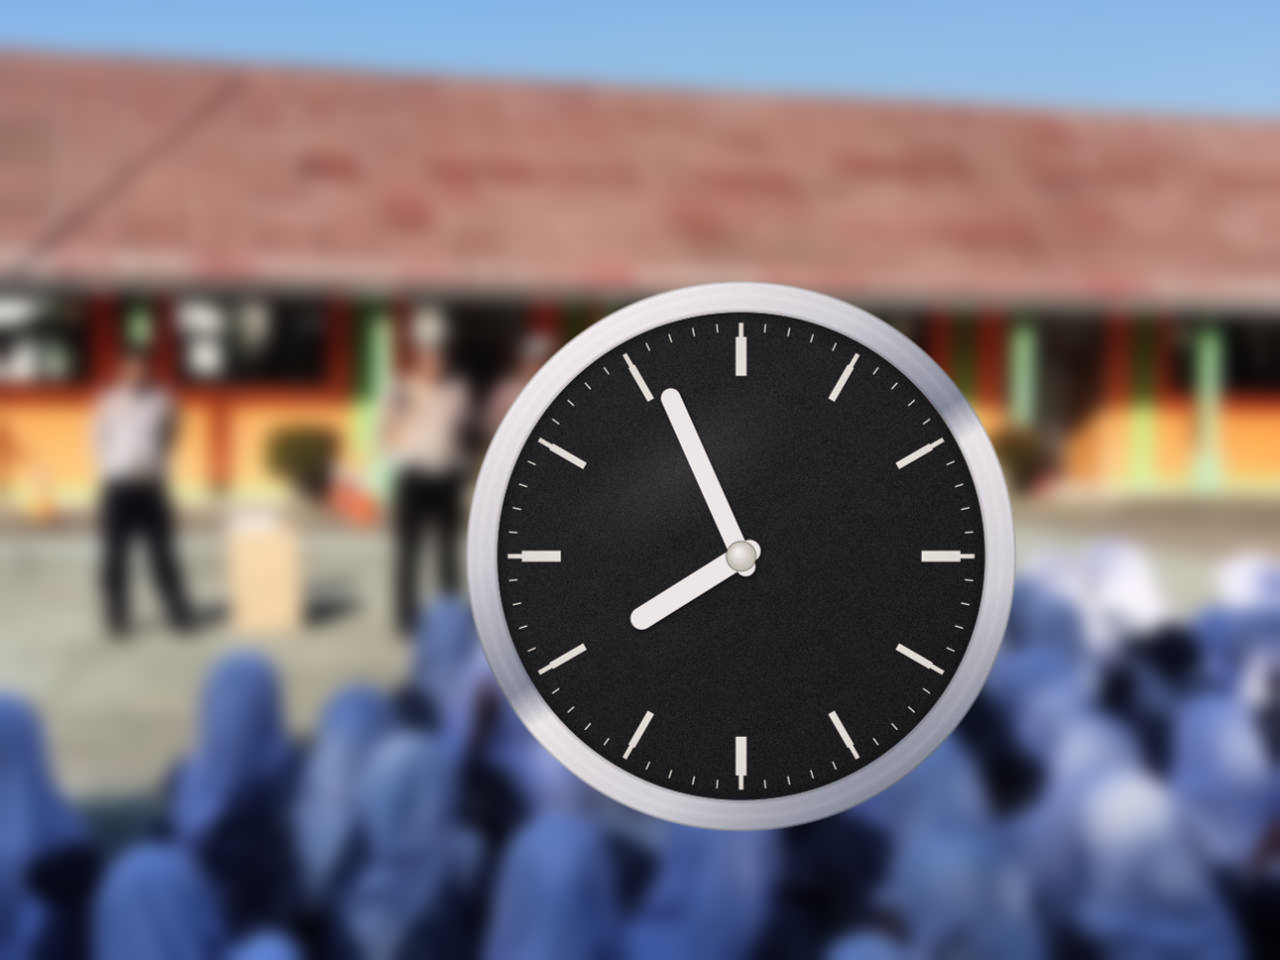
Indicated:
7.56
